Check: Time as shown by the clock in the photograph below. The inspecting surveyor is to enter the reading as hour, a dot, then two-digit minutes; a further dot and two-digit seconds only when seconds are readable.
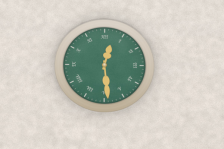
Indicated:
12.29
